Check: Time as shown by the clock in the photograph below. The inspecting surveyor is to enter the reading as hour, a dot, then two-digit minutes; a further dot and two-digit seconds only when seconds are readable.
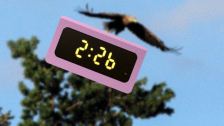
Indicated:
2.26
